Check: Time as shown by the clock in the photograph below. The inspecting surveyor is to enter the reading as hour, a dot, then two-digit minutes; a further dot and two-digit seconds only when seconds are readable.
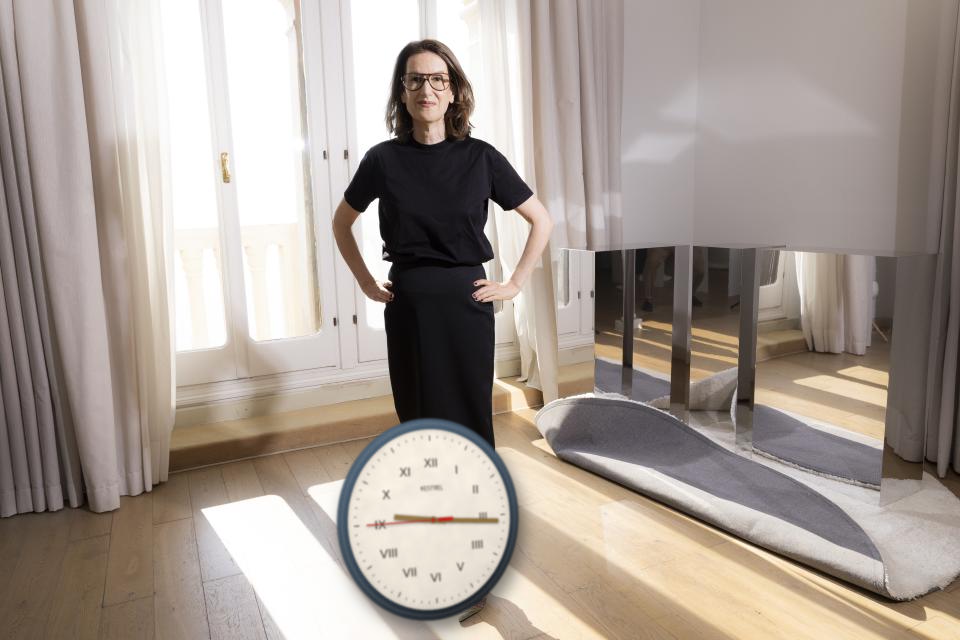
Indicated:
9.15.45
